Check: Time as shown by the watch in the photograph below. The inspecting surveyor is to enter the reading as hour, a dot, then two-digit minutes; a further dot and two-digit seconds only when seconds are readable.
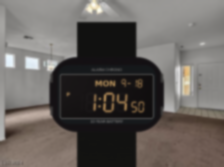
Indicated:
1.04.50
